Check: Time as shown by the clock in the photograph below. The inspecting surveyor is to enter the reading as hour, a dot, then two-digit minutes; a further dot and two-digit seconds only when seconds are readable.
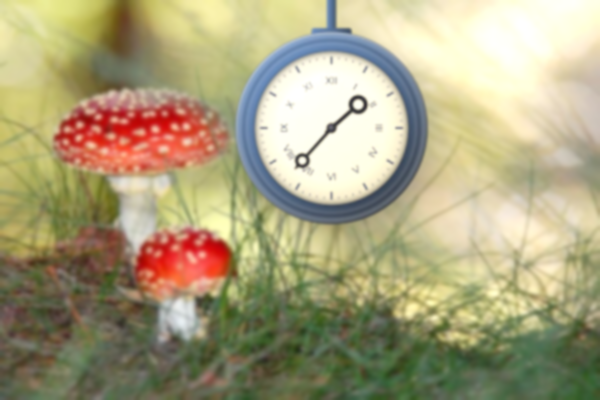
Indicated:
1.37
